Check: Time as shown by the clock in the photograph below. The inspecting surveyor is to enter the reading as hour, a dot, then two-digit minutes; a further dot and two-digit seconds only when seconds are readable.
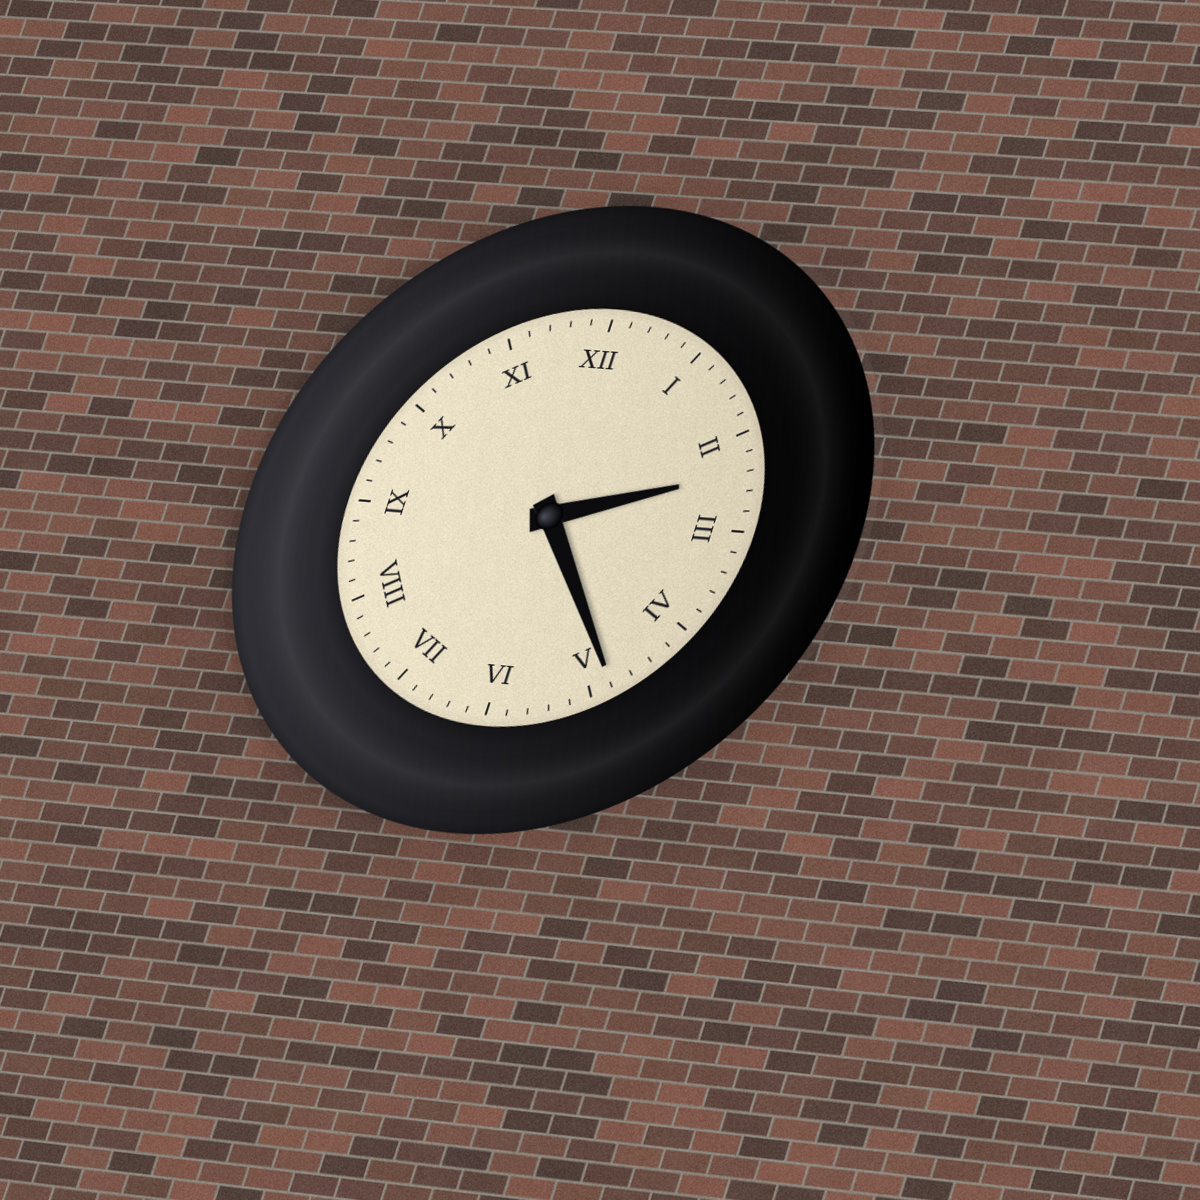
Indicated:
2.24
